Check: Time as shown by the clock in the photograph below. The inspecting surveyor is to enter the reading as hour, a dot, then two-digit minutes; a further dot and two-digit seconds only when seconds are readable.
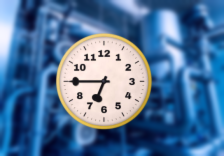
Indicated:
6.45
